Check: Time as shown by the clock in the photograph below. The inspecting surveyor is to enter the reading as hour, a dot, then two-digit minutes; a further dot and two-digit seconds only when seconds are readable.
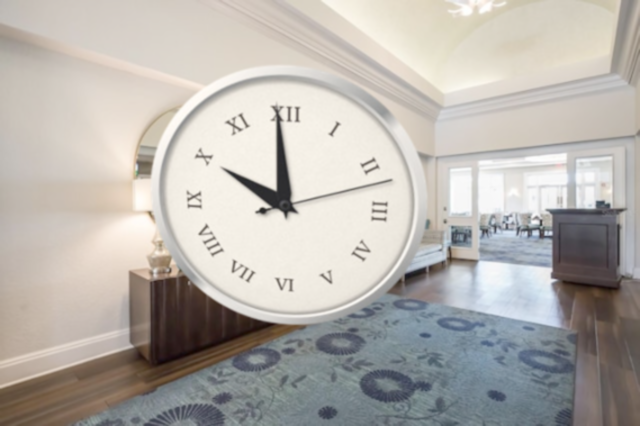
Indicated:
9.59.12
